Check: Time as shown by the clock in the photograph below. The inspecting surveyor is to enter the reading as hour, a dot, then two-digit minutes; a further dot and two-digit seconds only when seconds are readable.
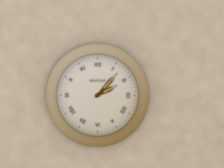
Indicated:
2.07
